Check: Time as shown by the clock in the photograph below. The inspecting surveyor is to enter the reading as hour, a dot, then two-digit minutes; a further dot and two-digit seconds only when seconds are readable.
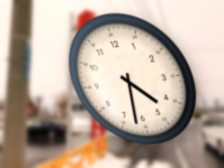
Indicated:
4.32
